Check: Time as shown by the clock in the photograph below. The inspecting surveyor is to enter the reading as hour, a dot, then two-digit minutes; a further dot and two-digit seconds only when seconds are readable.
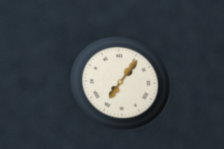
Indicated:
7.06
